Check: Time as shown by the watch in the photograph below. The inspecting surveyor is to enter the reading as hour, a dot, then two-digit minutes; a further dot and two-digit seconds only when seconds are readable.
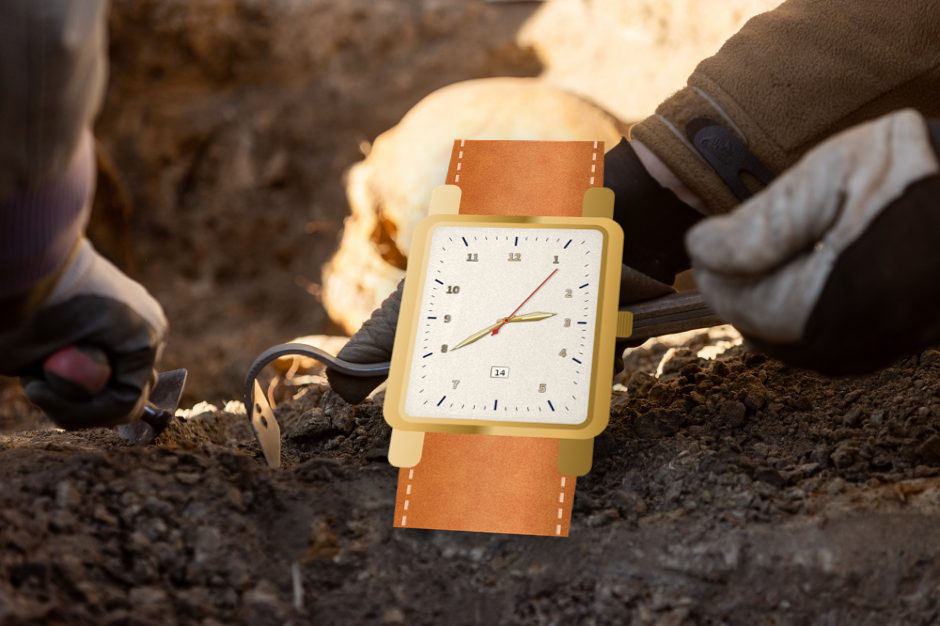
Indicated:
2.39.06
